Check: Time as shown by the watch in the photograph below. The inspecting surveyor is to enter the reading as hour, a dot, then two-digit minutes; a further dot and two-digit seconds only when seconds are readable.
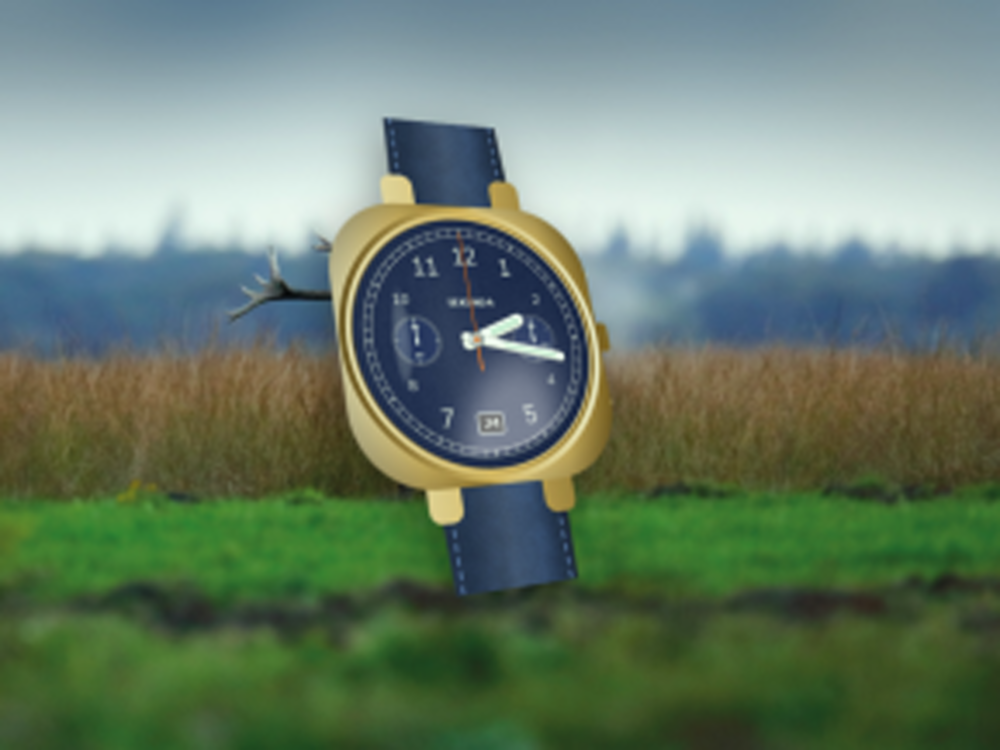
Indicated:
2.17
